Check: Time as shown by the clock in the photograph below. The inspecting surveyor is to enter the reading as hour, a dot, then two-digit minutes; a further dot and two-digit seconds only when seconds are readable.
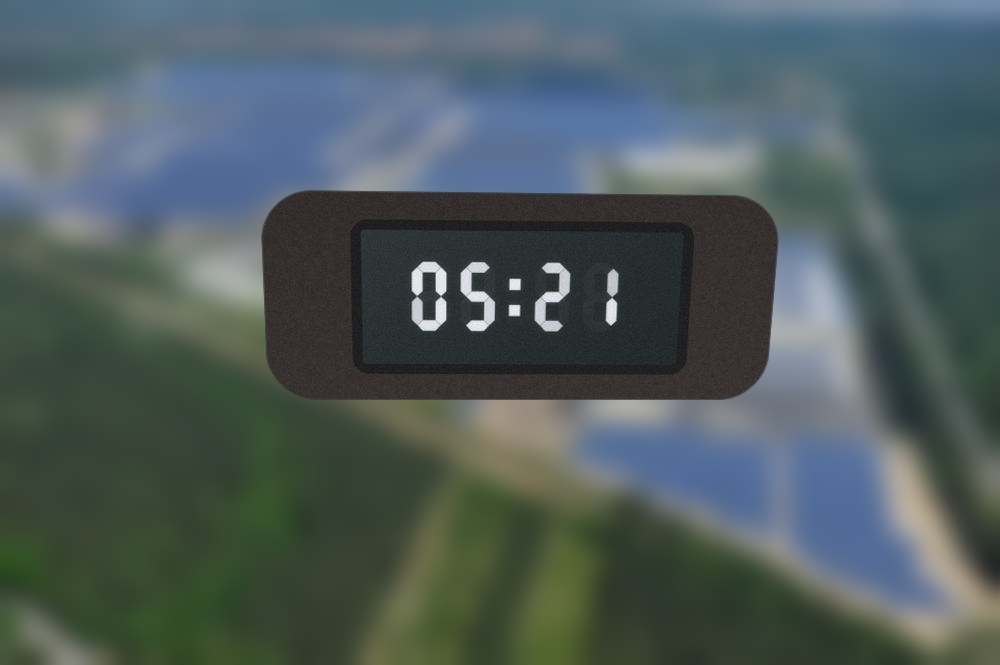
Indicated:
5.21
